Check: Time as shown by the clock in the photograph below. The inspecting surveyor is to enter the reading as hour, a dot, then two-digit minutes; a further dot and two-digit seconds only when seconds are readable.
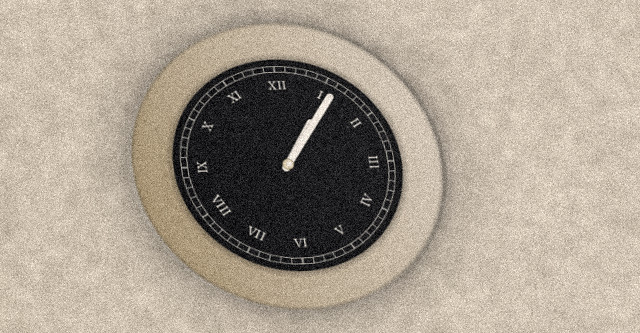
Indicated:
1.06
